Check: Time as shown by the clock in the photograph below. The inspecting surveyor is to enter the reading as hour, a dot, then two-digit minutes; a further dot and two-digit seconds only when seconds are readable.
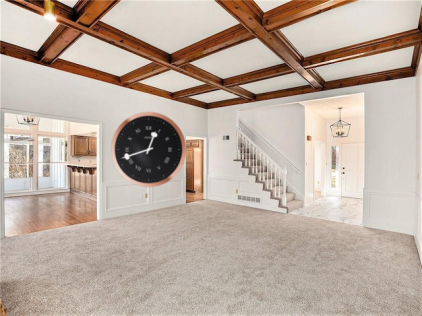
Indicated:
12.42
